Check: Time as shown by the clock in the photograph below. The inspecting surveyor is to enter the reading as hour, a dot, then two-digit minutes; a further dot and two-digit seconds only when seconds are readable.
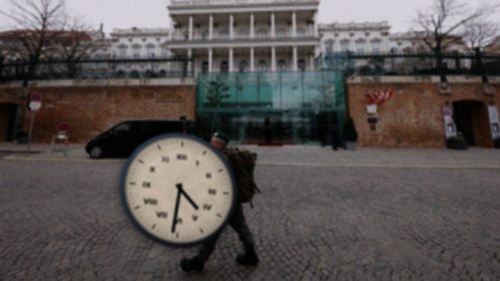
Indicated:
4.31
